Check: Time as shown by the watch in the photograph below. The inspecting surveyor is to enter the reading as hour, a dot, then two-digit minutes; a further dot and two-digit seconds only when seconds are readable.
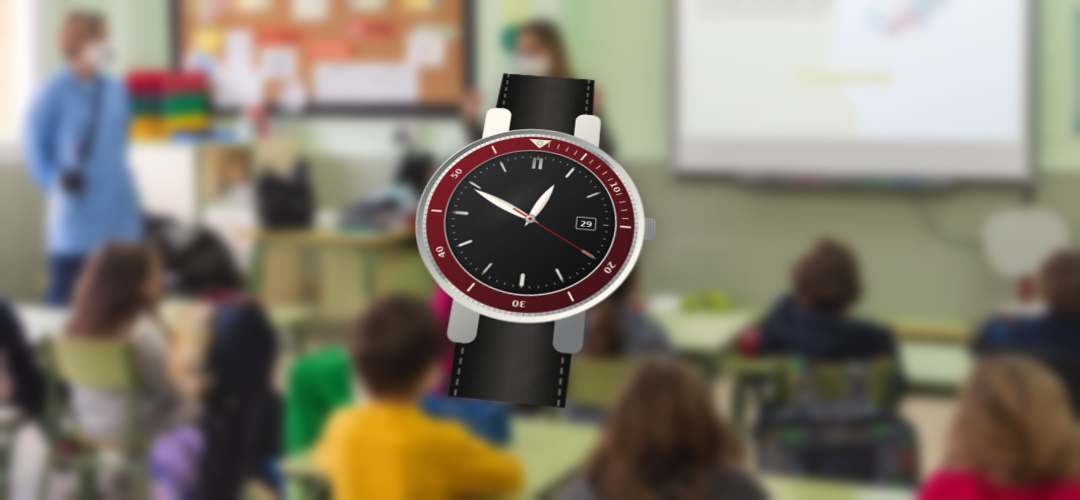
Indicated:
12.49.20
